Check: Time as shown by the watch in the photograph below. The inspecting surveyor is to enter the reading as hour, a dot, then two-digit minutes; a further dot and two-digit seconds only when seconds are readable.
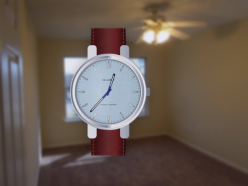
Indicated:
12.37
